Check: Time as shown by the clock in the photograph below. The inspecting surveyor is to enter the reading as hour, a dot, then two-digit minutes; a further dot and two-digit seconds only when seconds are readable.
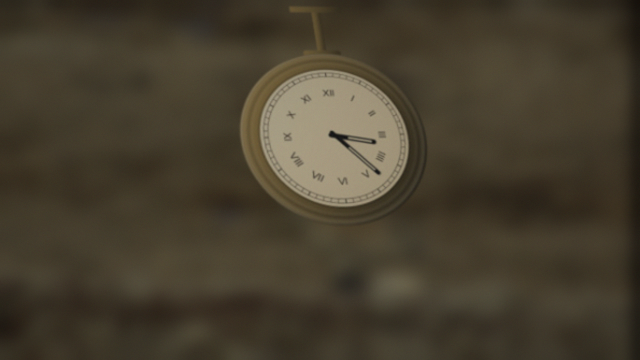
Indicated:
3.23
